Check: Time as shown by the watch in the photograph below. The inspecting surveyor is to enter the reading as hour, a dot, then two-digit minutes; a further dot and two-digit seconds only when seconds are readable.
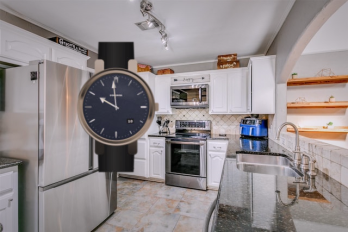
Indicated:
9.59
